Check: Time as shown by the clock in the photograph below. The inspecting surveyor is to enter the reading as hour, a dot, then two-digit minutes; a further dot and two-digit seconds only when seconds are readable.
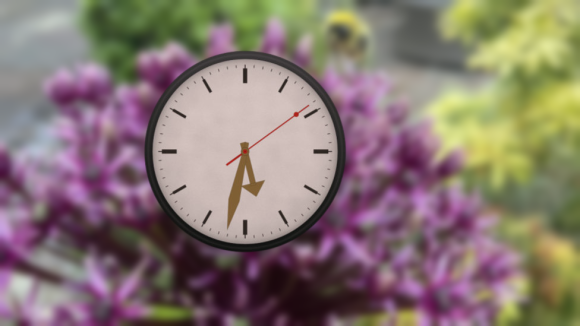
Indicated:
5.32.09
